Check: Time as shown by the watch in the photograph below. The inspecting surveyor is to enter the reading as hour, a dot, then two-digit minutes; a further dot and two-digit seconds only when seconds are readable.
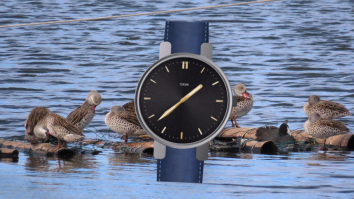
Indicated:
1.38
